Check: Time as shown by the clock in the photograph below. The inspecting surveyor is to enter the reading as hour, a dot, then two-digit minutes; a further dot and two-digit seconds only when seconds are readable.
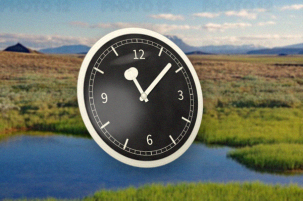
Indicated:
11.08
